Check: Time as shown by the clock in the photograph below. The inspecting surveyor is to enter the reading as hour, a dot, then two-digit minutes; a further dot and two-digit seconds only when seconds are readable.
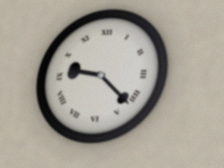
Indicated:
9.22
